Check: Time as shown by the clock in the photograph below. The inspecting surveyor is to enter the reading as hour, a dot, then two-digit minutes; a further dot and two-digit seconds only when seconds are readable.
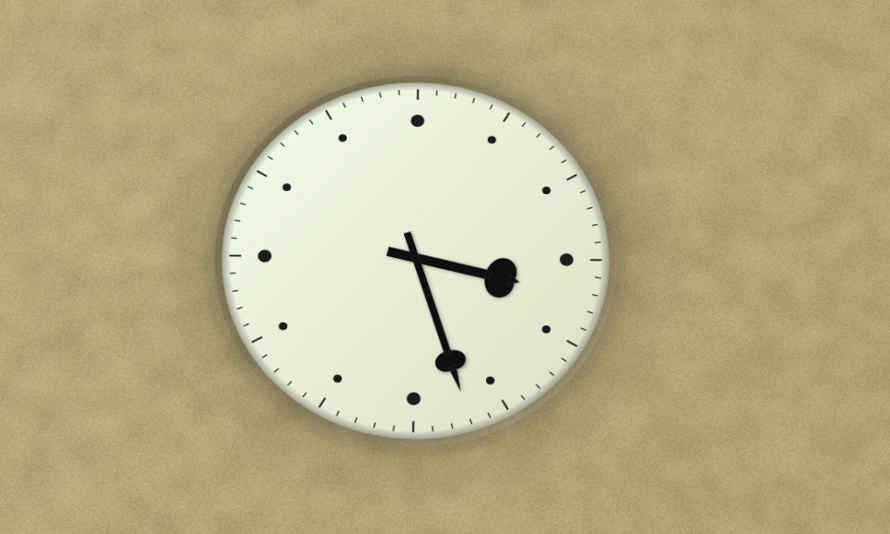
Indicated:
3.27
